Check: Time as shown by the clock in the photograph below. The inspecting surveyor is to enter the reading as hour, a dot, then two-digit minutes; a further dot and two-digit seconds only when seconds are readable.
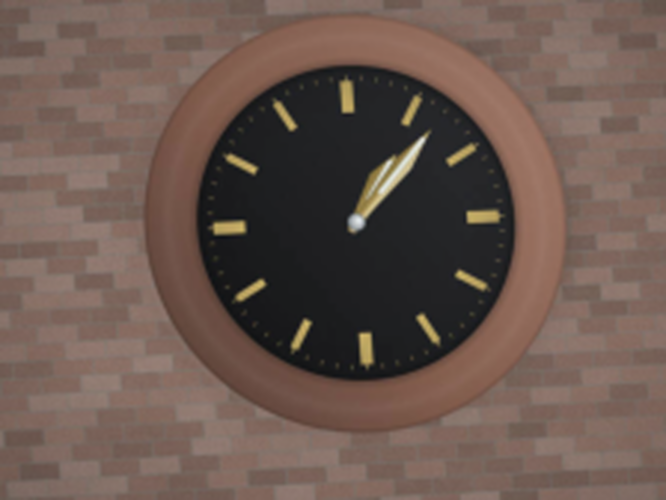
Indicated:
1.07
